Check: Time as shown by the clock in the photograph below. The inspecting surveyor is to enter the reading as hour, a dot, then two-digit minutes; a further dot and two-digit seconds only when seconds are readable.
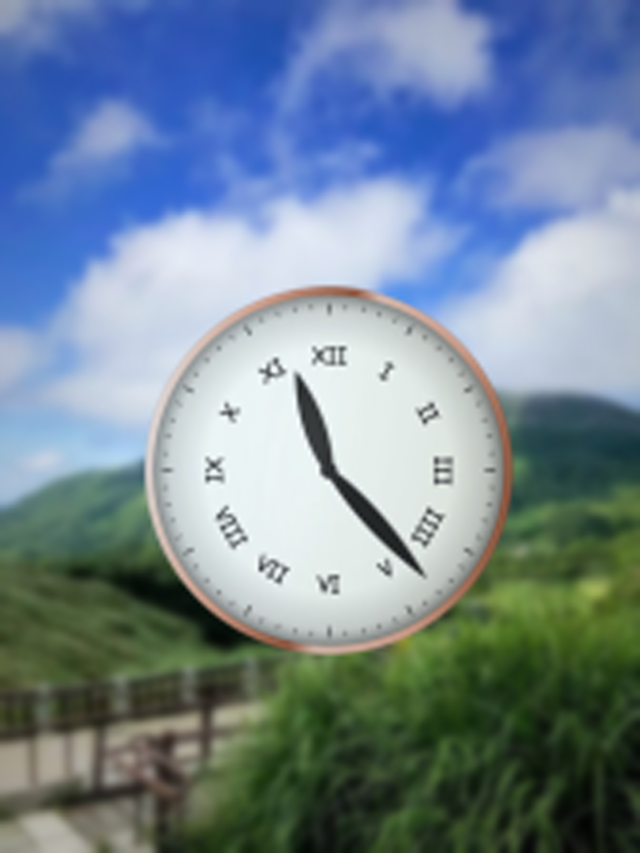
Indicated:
11.23
